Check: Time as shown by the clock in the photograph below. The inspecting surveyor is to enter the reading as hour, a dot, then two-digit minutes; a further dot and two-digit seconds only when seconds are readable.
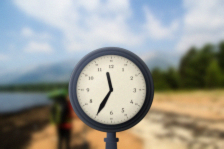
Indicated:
11.35
